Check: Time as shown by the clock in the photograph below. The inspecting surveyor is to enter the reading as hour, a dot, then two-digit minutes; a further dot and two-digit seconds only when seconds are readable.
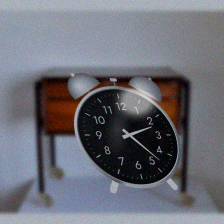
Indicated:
2.23
